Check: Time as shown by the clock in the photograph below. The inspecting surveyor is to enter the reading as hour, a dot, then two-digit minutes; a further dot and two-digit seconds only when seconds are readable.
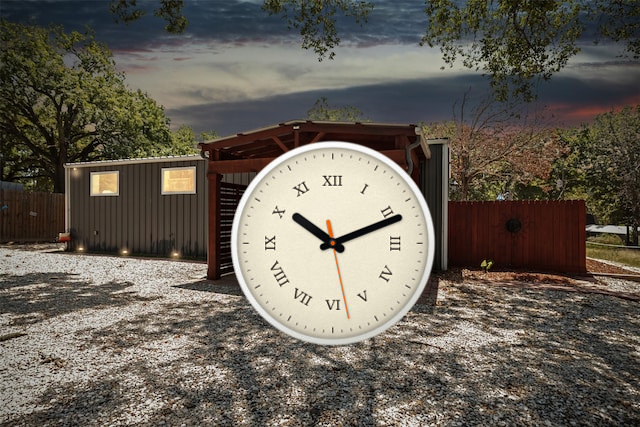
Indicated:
10.11.28
